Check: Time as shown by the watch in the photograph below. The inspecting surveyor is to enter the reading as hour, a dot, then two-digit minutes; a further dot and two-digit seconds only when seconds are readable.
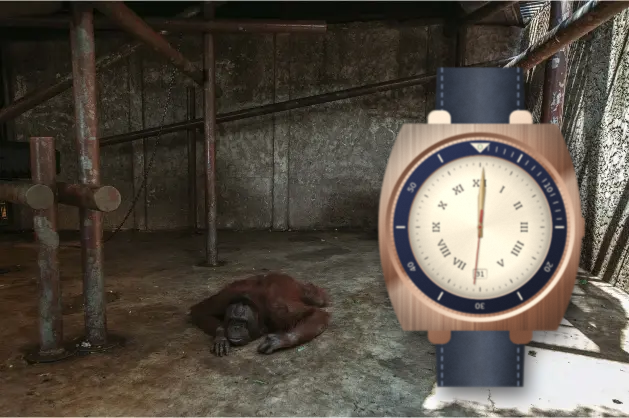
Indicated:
12.00.31
